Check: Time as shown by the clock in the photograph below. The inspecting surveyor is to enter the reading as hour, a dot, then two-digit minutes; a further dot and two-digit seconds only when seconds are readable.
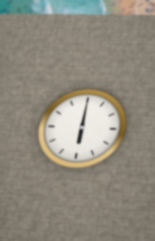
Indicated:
6.00
